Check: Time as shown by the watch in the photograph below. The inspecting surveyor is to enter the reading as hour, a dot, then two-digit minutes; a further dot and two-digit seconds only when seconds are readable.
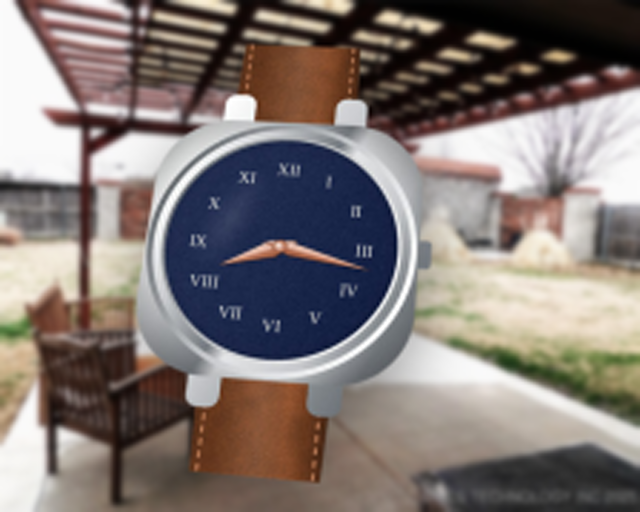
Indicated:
8.17
